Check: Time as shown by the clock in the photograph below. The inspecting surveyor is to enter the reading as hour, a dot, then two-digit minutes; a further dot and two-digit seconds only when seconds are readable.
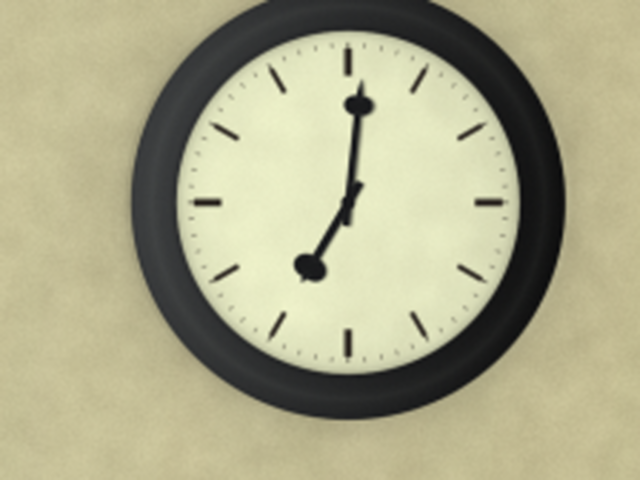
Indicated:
7.01
